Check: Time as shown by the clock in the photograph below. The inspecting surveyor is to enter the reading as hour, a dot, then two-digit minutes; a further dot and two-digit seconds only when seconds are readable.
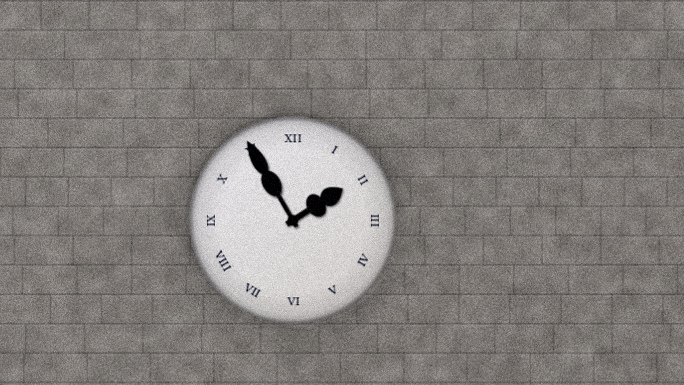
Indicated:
1.55
